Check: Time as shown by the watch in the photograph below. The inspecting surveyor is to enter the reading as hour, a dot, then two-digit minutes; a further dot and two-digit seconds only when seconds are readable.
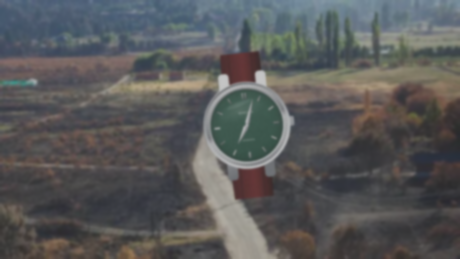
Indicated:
7.03
